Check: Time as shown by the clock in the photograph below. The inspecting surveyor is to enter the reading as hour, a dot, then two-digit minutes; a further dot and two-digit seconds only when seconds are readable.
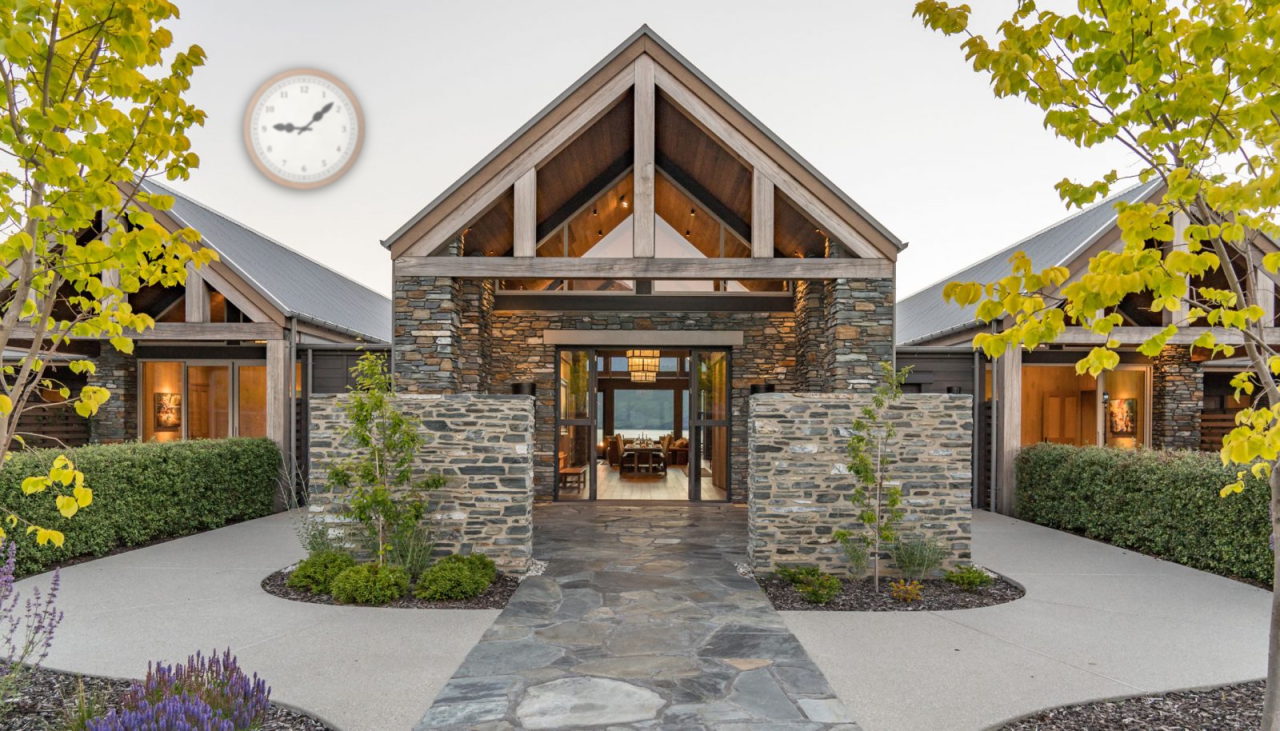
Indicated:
9.08
